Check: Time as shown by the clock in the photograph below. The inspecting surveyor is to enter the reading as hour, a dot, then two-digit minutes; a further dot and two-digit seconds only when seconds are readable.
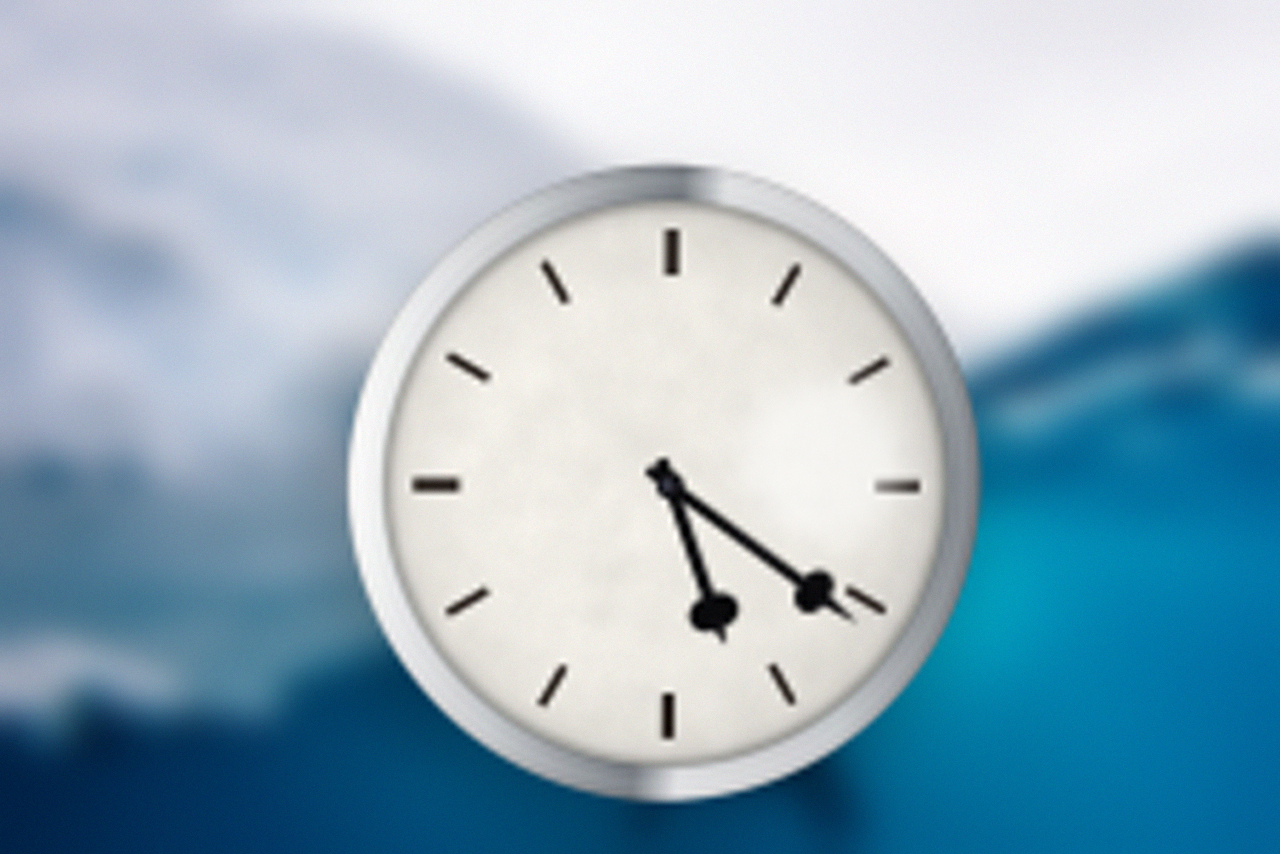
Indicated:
5.21
